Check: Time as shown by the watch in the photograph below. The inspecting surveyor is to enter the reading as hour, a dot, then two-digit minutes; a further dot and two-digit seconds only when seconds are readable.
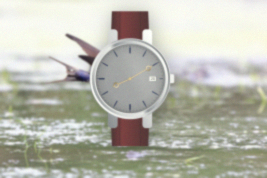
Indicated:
8.10
